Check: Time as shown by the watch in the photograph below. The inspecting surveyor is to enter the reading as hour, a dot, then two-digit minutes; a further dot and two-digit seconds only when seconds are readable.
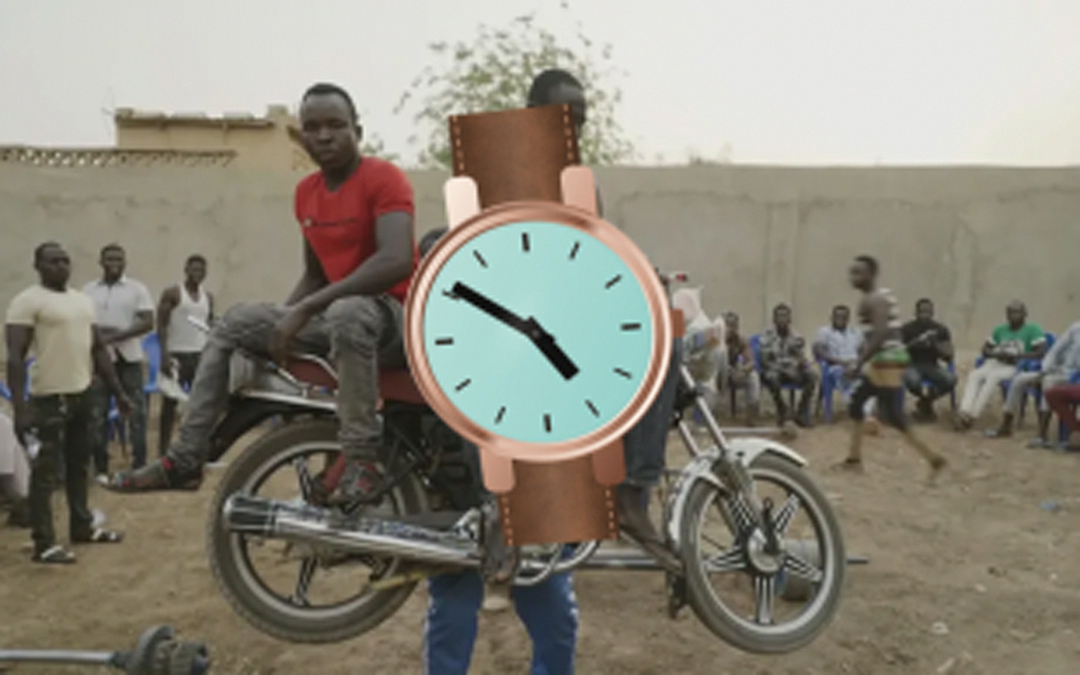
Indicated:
4.51
